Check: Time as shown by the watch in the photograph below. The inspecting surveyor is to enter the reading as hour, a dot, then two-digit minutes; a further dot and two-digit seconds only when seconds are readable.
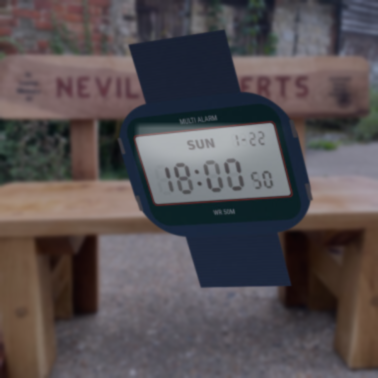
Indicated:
18.00.50
